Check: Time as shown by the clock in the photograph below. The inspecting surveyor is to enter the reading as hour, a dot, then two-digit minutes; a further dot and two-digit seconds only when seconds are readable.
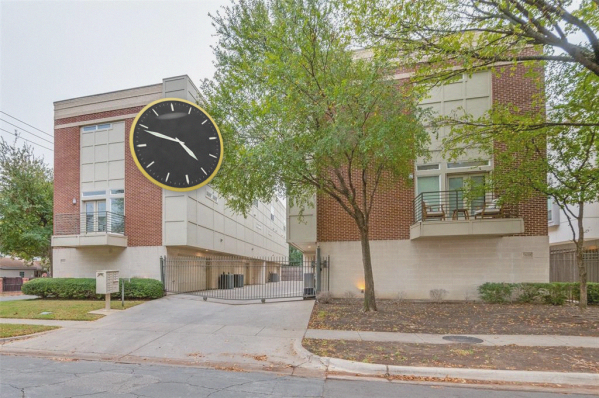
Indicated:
4.49
